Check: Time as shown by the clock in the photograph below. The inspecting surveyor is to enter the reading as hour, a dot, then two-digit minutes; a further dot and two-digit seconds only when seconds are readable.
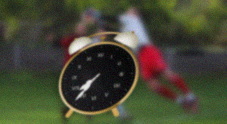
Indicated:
7.36
